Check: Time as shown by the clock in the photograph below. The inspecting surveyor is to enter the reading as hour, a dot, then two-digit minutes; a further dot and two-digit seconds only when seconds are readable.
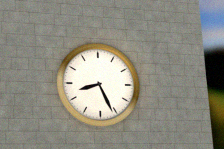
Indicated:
8.26
